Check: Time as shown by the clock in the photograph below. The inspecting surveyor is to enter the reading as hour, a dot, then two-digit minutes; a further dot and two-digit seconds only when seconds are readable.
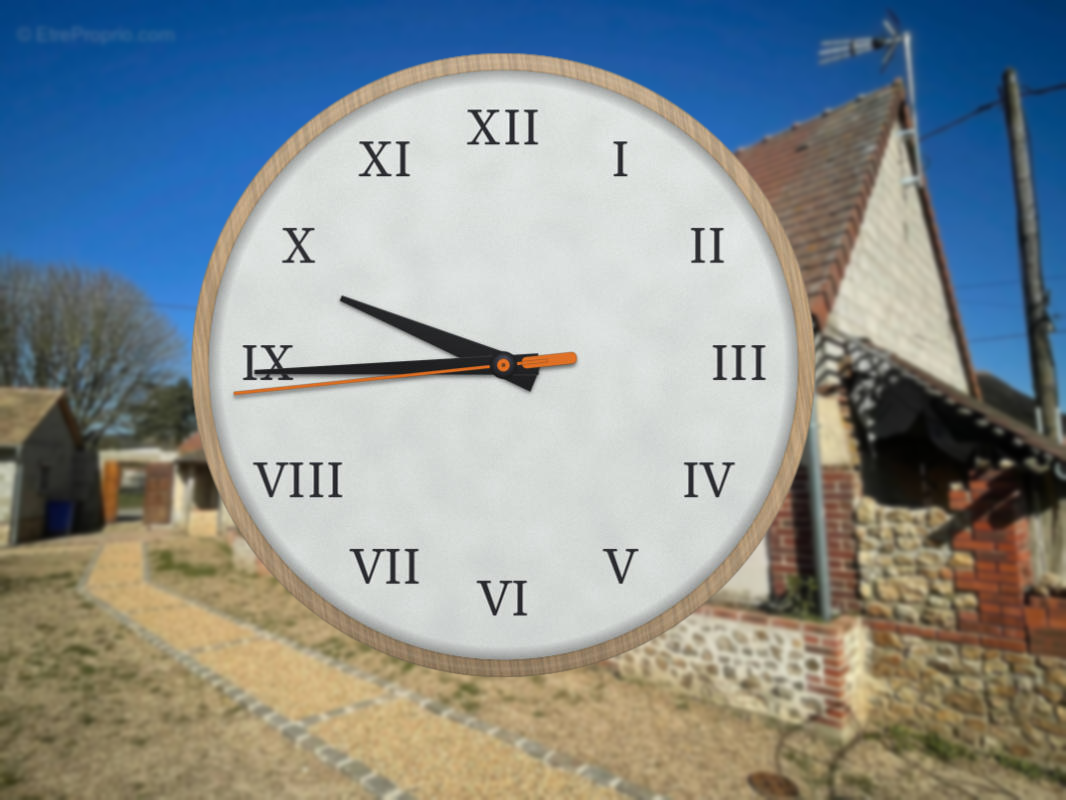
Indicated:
9.44.44
